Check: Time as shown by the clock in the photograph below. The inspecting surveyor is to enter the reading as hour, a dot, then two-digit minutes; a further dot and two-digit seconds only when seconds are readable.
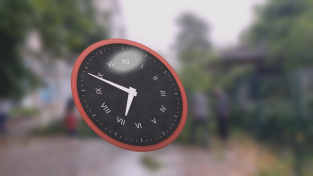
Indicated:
6.49
